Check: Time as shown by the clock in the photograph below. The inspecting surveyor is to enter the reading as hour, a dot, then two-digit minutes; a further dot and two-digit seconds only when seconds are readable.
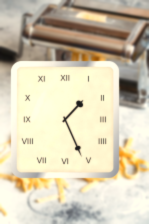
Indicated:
1.26
